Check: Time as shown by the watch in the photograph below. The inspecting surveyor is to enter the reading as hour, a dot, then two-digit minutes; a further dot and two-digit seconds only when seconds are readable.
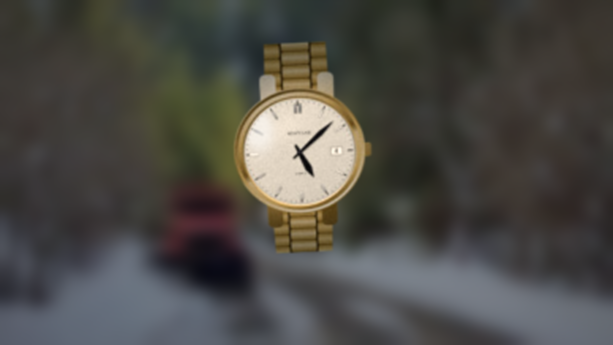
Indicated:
5.08
